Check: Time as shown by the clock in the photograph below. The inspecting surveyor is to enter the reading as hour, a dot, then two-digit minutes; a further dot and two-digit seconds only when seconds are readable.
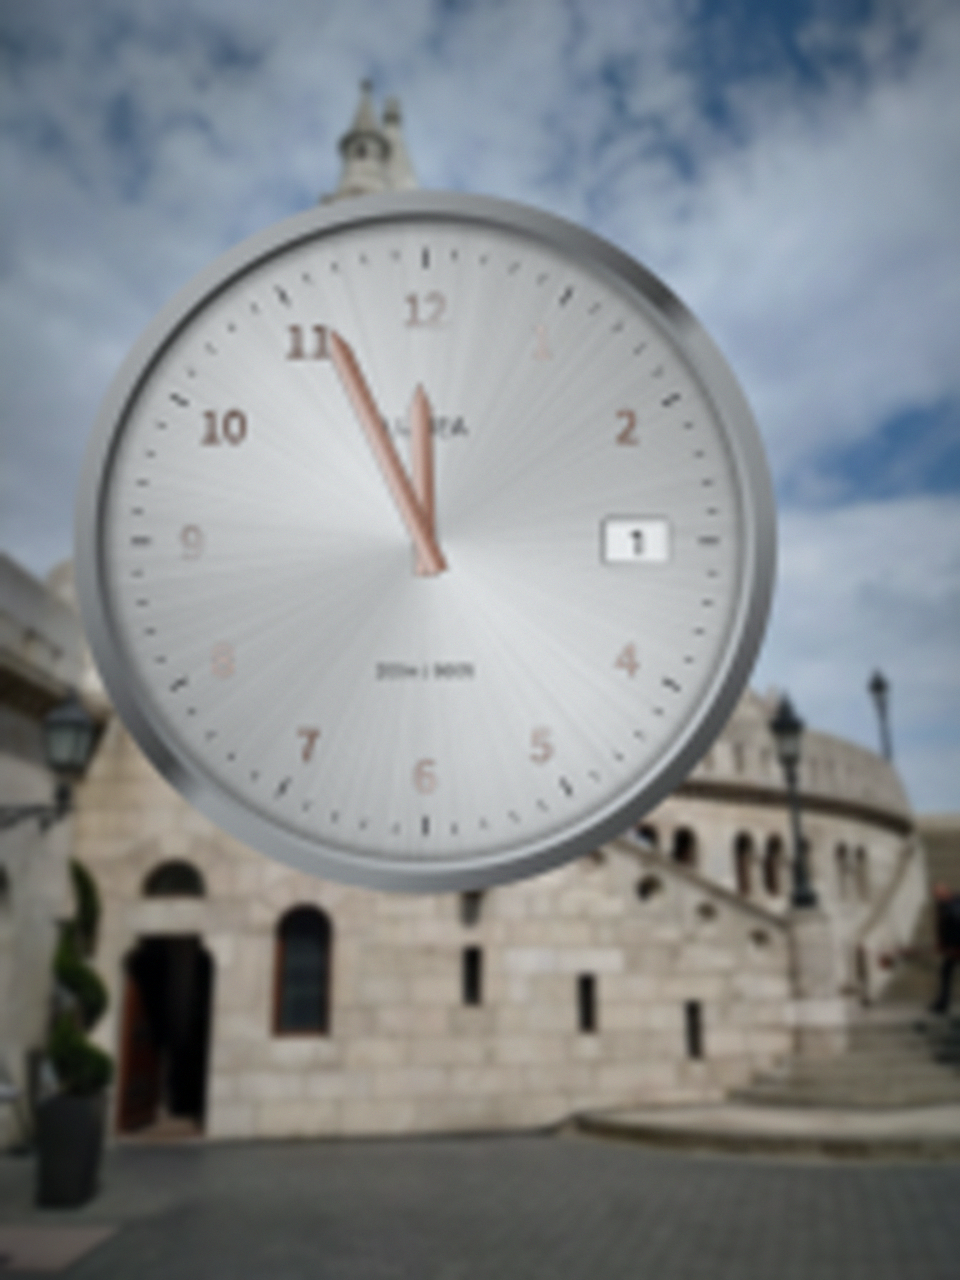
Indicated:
11.56
